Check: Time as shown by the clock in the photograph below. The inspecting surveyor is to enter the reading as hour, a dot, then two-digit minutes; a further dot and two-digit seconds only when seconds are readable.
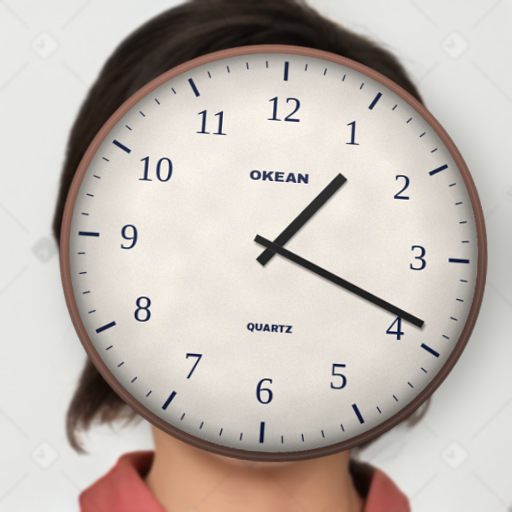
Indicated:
1.19
